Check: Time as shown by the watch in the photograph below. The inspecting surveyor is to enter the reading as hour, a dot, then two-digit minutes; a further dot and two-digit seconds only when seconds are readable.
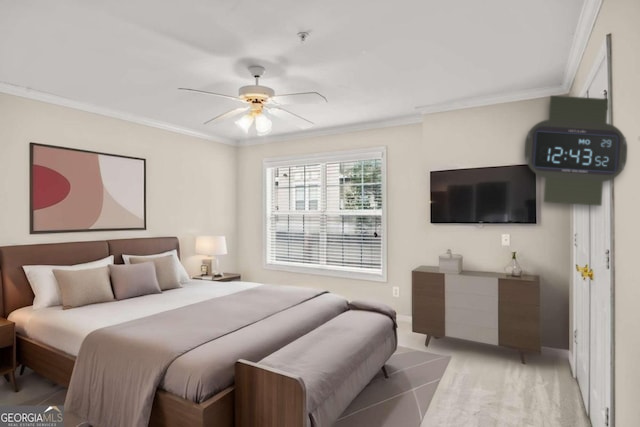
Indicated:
12.43.52
